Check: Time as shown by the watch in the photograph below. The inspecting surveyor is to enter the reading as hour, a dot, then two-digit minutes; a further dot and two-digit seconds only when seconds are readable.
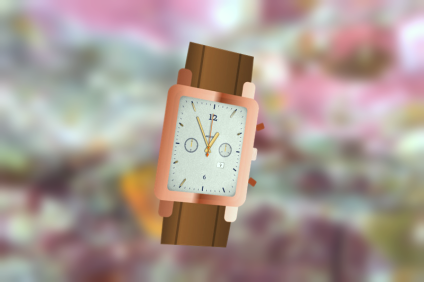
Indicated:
12.55
